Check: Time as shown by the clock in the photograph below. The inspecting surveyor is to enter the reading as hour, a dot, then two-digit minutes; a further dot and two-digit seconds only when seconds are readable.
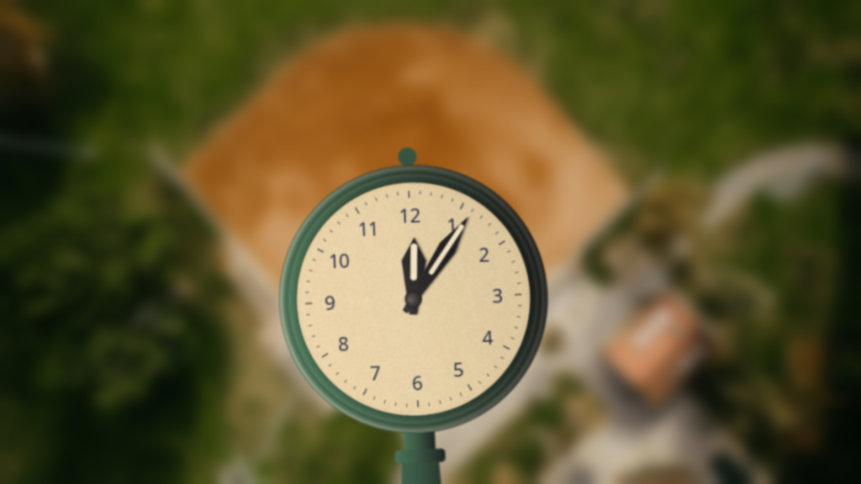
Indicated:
12.06
